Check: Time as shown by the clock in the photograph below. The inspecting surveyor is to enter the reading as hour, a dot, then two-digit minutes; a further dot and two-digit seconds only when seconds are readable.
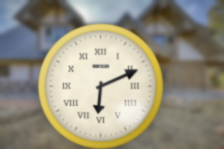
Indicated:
6.11
